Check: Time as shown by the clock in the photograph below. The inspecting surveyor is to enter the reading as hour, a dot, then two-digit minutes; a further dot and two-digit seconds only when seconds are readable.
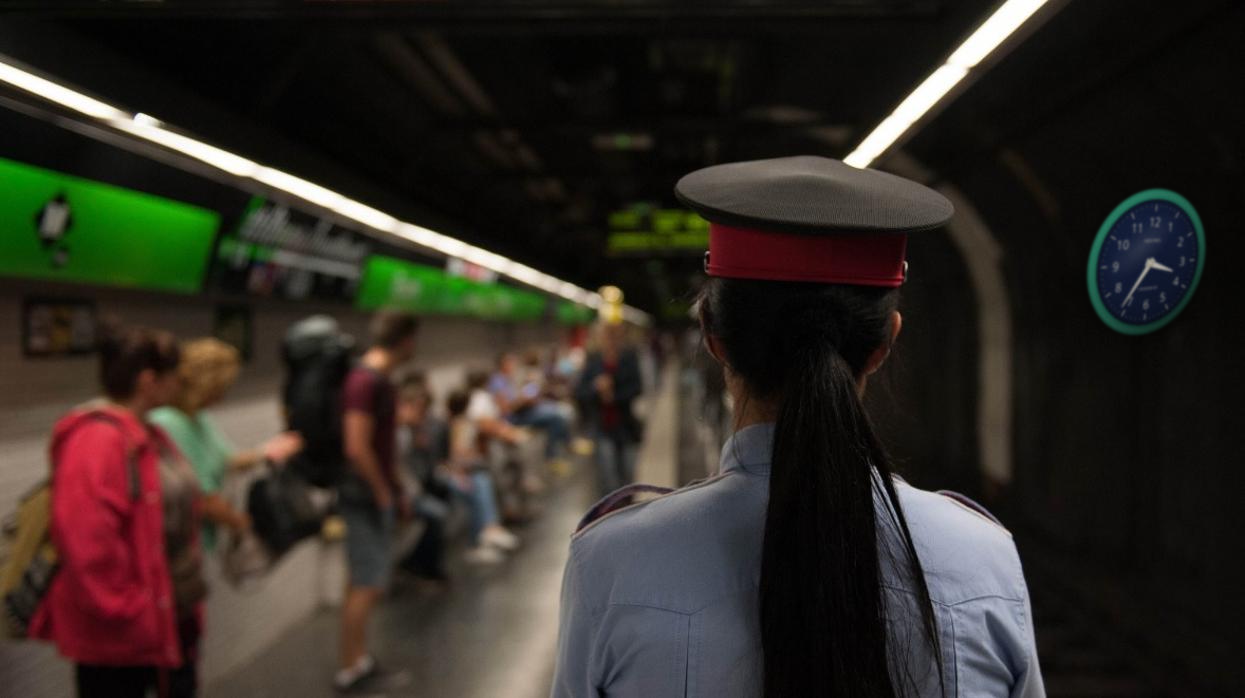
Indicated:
3.36
